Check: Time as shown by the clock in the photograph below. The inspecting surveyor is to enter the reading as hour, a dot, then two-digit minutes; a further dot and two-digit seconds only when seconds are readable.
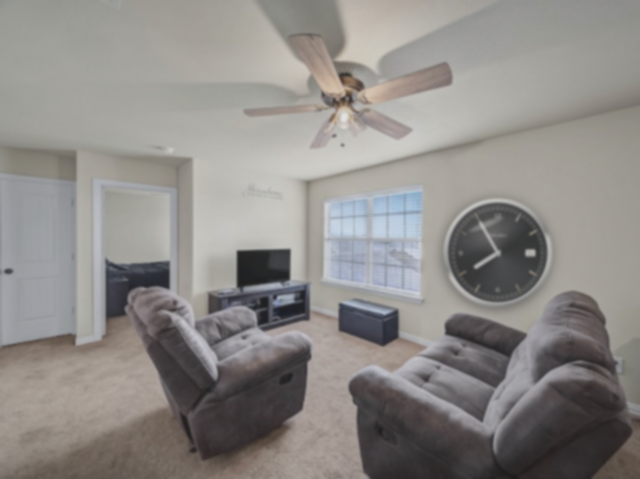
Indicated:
7.55
